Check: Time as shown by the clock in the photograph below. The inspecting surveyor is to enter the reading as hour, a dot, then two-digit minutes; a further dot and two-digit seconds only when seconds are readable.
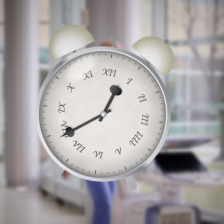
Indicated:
12.39
